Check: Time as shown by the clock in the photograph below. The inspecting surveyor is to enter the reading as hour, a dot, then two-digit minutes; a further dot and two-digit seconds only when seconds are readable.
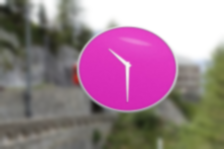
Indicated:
10.30
